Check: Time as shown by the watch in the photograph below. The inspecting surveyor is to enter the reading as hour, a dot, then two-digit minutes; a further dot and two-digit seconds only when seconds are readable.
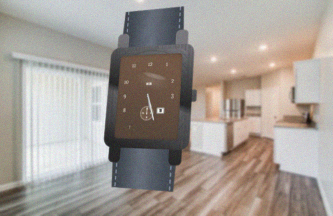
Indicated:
5.27
